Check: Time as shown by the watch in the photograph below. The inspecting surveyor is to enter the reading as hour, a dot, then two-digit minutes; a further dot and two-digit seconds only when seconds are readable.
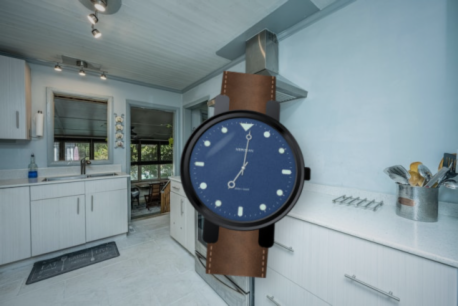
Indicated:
7.01
